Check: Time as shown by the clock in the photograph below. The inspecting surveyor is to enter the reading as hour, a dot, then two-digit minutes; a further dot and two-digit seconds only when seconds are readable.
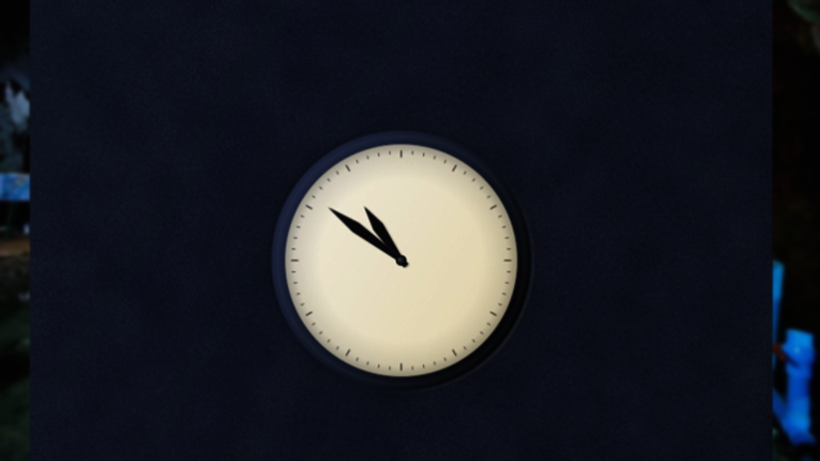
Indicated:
10.51
